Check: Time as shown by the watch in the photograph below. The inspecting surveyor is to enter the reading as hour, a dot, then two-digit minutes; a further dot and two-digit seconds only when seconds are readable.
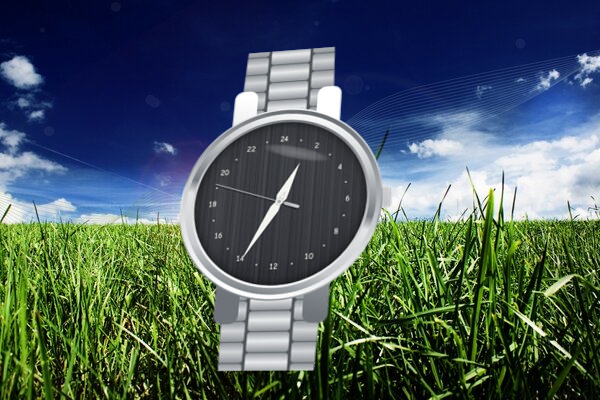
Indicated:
1.34.48
